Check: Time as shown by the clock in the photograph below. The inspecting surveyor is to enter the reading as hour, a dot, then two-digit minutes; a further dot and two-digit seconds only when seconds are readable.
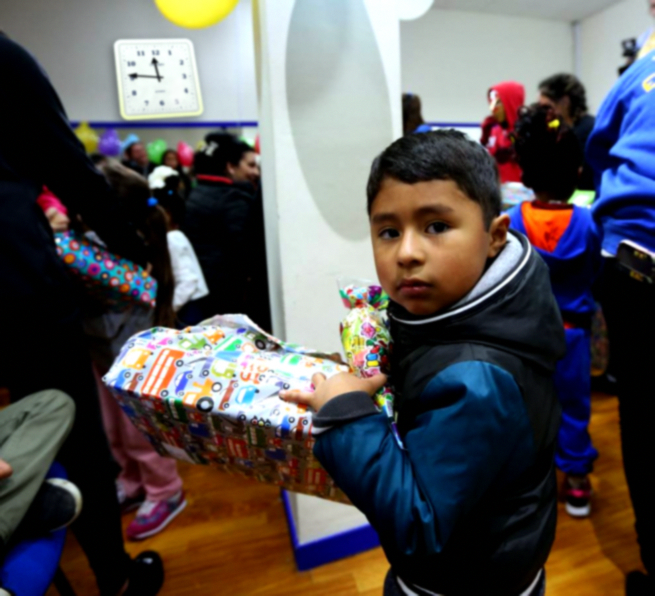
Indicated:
11.46
